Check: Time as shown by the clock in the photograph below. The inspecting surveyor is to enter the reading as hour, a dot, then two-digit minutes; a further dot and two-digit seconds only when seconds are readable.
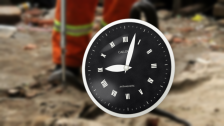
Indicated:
9.03
